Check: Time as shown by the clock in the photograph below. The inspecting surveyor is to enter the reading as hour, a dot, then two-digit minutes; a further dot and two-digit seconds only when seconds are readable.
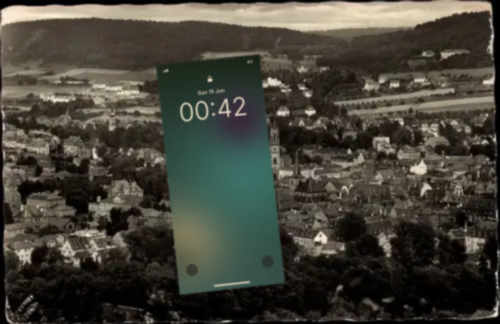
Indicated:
0.42
